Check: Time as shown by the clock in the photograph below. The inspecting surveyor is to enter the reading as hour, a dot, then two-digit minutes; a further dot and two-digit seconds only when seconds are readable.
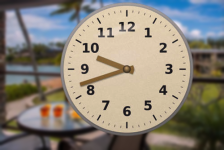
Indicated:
9.42
